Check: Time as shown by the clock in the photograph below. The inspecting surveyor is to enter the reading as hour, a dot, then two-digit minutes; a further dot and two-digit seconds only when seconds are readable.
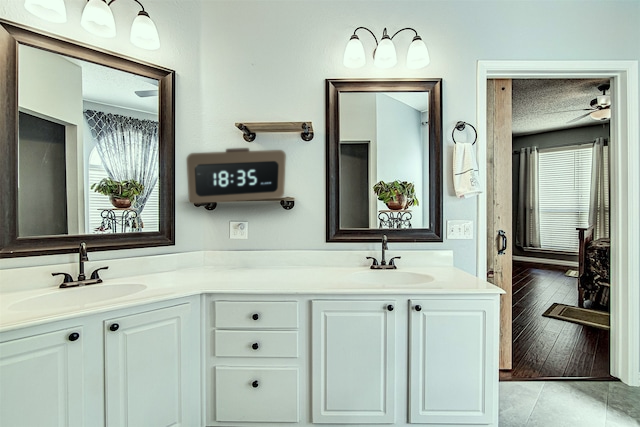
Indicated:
18.35
